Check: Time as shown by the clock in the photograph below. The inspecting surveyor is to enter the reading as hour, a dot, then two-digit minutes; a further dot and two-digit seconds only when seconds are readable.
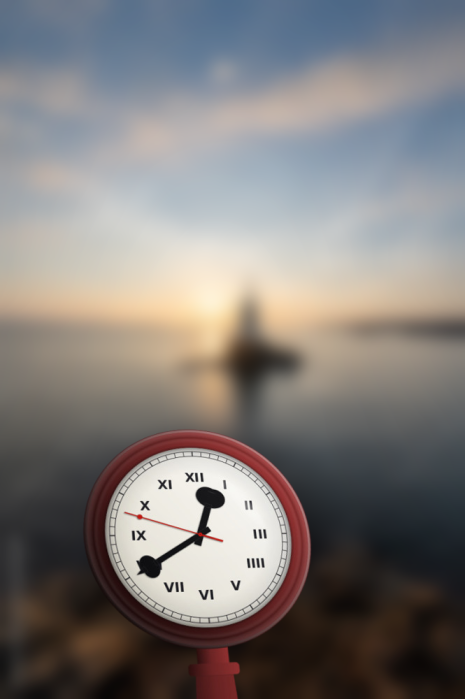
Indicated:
12.39.48
